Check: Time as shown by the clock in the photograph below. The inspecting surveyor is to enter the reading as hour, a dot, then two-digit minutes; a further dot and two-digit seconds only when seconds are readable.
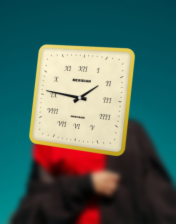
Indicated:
1.46
